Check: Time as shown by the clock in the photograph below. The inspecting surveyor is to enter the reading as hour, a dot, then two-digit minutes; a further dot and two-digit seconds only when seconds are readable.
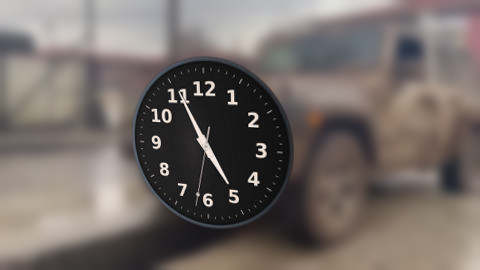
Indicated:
4.55.32
